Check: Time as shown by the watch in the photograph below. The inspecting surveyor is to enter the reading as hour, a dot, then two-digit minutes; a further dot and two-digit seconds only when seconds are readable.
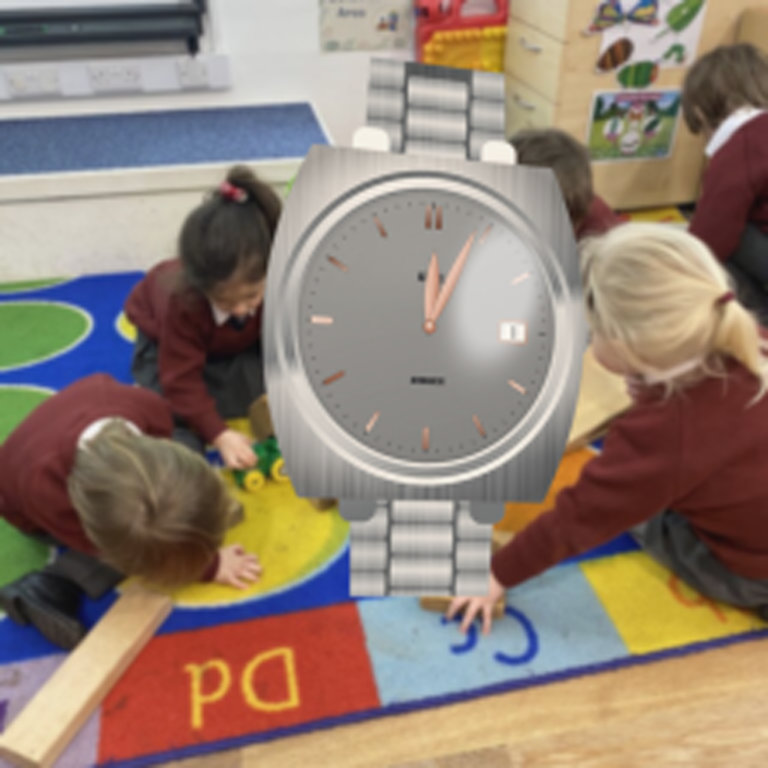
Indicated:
12.04
